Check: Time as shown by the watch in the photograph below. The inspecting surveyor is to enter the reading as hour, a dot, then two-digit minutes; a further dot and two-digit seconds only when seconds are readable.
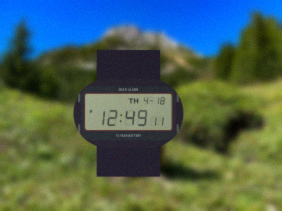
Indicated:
12.49.11
